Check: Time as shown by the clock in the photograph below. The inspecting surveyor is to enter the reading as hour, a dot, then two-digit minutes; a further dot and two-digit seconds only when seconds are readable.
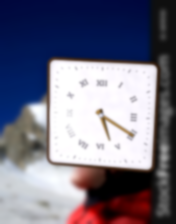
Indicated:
5.20
